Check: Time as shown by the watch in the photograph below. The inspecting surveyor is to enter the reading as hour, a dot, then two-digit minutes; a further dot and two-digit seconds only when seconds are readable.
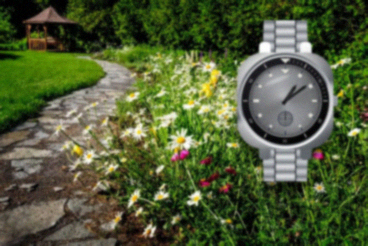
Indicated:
1.09
